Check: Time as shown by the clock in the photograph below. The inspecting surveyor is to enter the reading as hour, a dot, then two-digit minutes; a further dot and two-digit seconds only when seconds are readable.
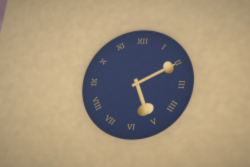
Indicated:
5.10
